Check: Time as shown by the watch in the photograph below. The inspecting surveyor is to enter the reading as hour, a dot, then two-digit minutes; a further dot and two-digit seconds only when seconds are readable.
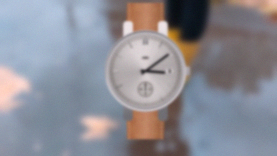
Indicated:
3.09
